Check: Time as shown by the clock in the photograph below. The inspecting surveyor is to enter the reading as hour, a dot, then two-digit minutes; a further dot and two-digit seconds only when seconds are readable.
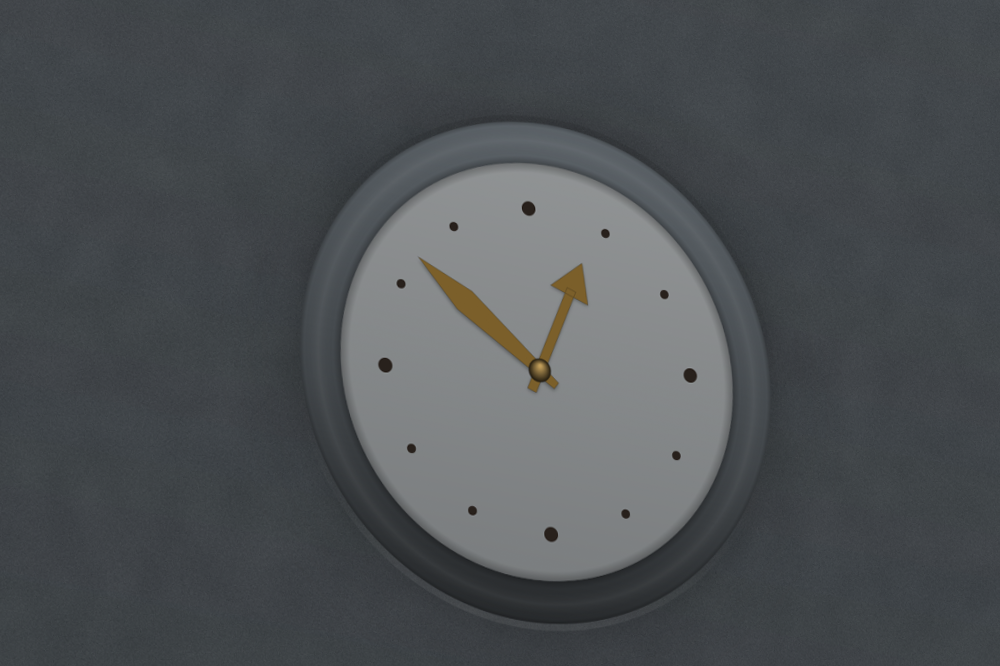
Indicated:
12.52
